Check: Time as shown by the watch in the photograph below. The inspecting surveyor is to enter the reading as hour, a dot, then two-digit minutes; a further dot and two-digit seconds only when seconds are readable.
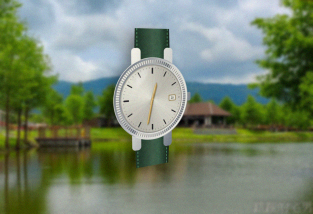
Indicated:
12.32
